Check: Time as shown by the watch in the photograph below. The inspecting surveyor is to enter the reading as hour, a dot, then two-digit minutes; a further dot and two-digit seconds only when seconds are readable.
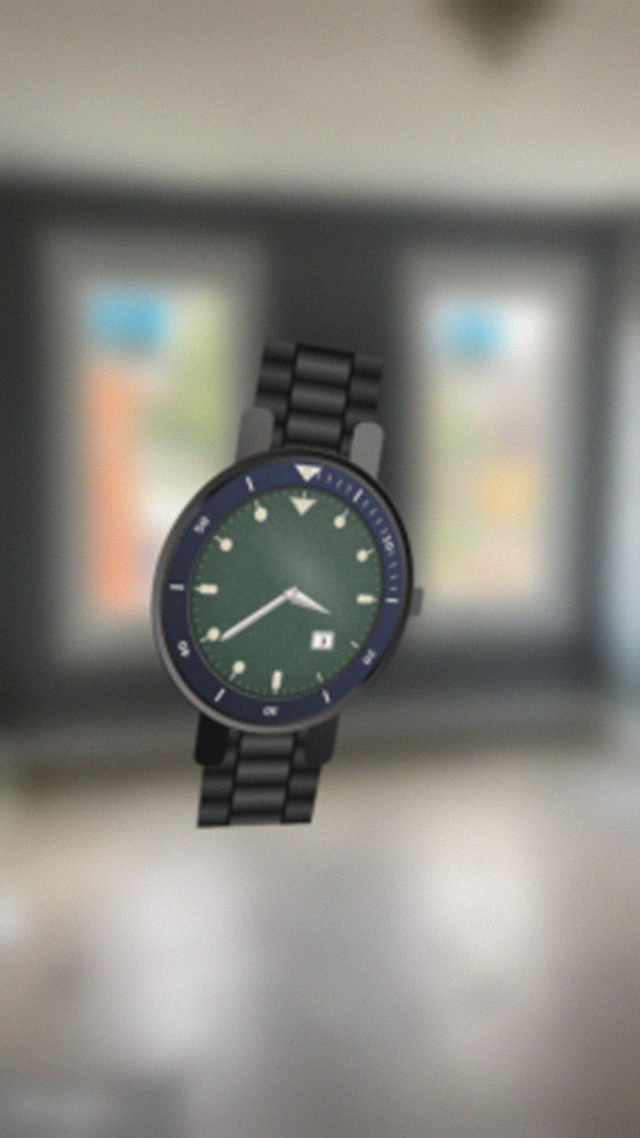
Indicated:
3.39
